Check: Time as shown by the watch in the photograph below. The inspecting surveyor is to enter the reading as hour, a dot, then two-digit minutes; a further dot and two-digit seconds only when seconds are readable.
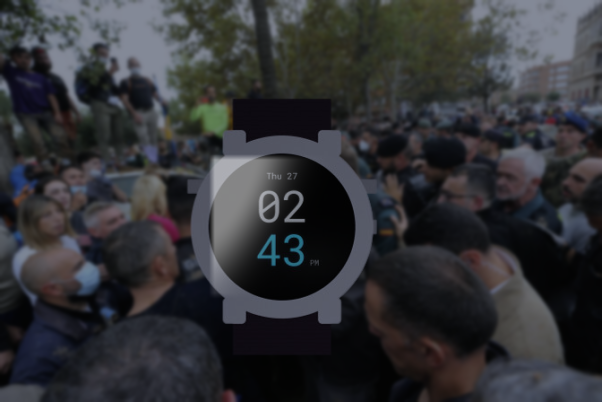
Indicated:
2.43
